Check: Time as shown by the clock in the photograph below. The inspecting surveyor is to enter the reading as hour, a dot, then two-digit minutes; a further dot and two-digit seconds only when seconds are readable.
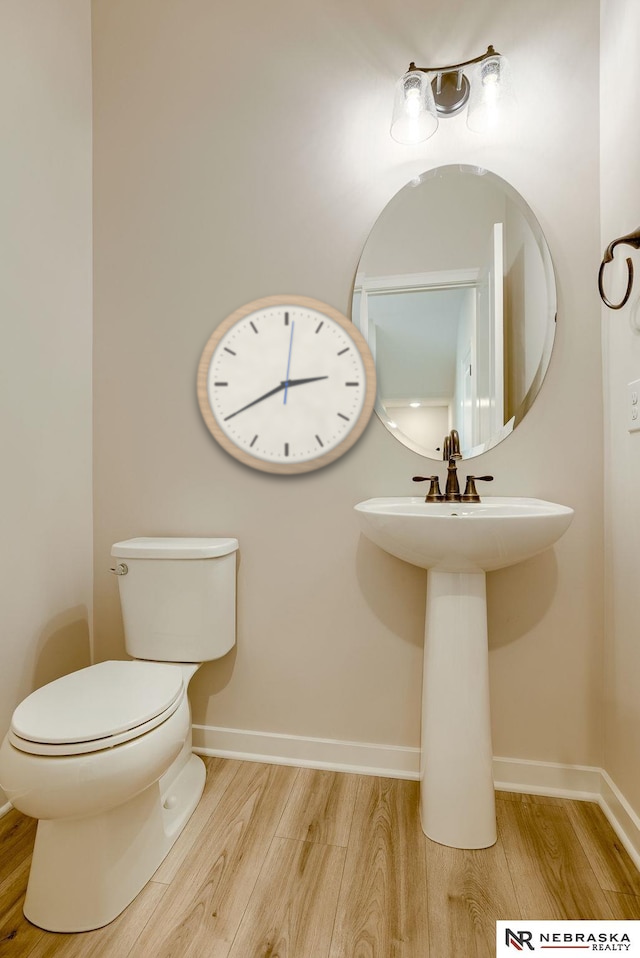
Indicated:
2.40.01
